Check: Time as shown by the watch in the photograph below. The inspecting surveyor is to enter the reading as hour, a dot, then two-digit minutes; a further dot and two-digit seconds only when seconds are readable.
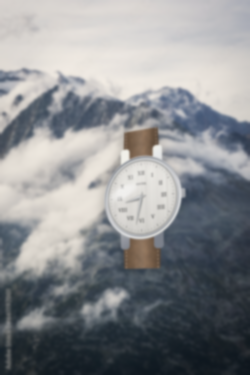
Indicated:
8.32
